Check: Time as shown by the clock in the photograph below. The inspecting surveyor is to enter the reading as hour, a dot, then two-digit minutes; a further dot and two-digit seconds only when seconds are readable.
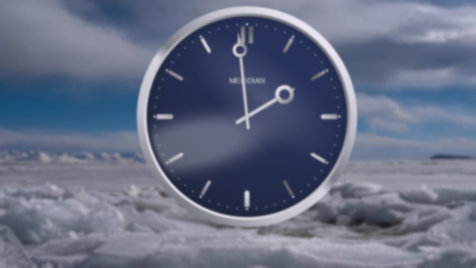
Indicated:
1.59
